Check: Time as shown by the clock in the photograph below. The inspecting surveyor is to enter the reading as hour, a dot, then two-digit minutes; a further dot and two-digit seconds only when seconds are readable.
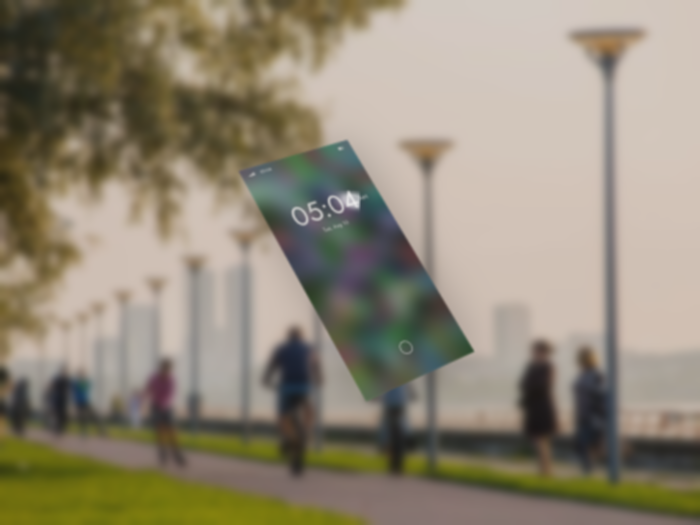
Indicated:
5.04
